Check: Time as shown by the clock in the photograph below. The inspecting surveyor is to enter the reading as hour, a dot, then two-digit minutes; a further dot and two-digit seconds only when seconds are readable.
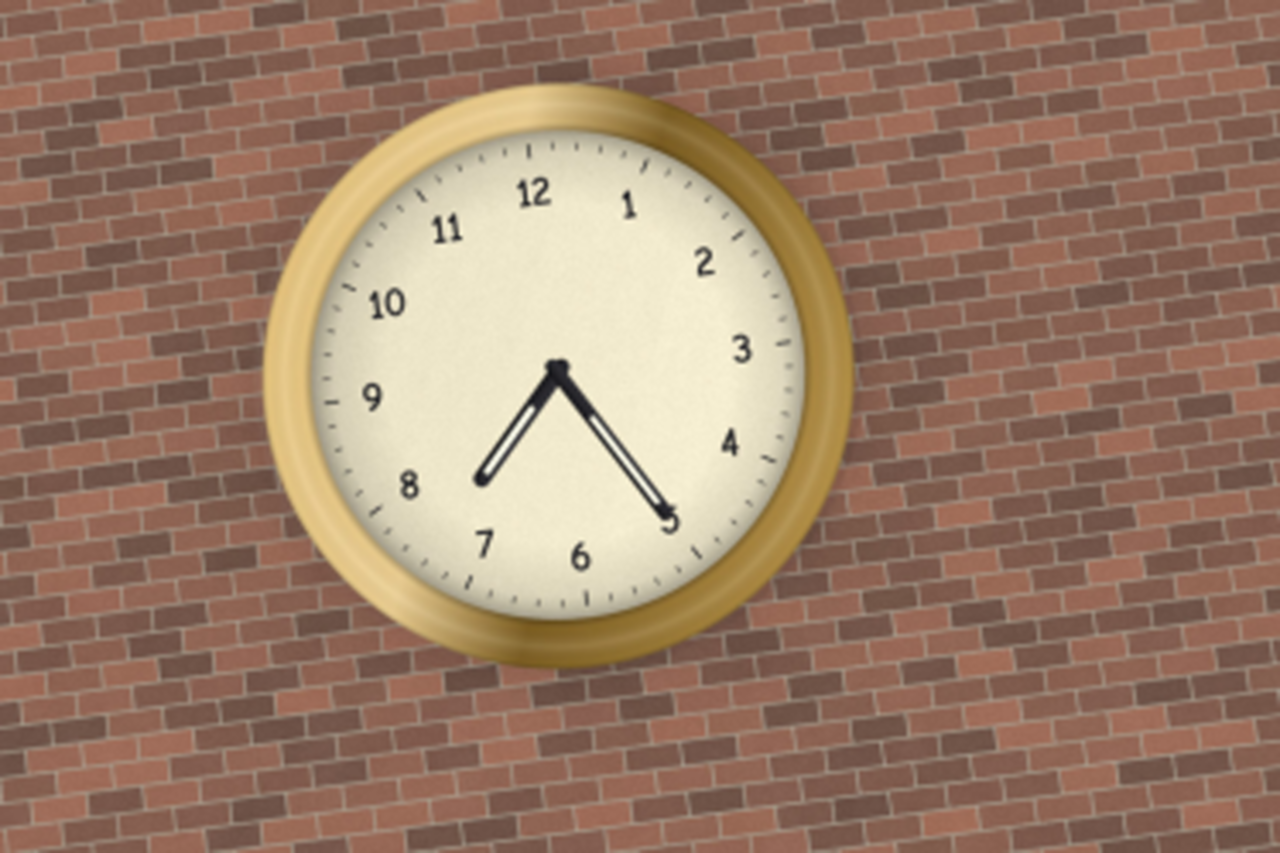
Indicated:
7.25
